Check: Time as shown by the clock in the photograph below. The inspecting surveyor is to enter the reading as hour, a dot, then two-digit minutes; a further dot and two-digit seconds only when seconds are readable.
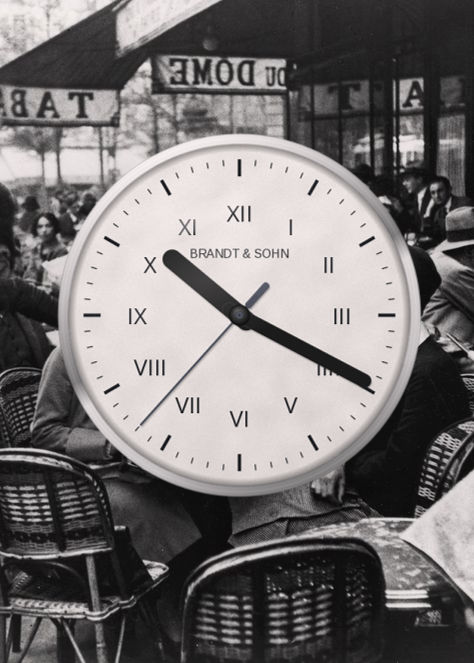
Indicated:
10.19.37
